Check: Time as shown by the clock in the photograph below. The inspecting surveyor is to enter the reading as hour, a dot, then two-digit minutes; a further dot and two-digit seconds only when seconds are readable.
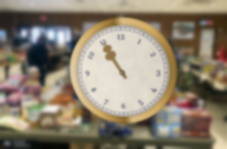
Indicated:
10.55
